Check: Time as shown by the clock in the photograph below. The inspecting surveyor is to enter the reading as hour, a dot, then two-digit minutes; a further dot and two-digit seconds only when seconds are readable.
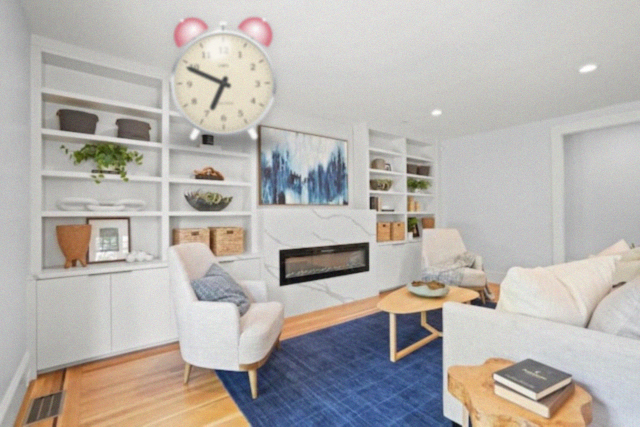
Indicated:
6.49
